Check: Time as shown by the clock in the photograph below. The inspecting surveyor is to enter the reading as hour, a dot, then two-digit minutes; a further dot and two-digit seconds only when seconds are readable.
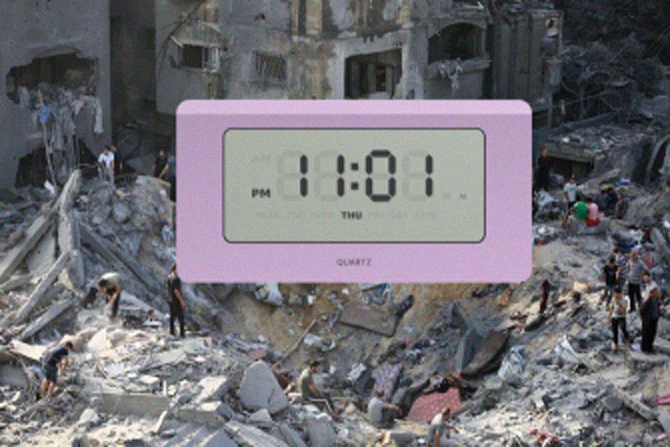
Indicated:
11.01
